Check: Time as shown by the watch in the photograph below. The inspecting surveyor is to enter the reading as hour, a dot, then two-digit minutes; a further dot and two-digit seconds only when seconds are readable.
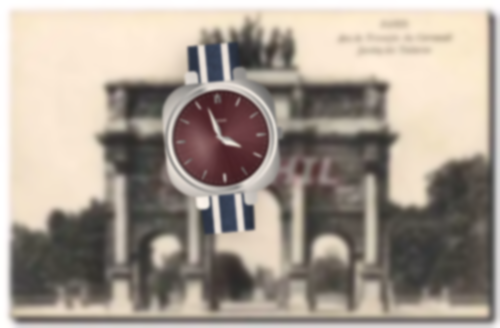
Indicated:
3.57
